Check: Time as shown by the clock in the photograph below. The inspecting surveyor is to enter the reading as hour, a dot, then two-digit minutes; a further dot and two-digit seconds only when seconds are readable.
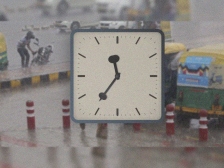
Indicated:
11.36
